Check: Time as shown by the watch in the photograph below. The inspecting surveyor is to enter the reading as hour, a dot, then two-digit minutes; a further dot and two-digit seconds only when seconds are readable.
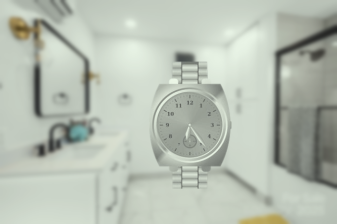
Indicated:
6.24
